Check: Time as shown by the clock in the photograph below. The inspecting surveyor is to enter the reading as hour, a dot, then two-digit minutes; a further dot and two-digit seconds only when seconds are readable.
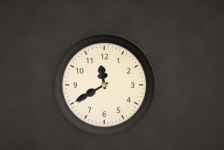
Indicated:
11.40
